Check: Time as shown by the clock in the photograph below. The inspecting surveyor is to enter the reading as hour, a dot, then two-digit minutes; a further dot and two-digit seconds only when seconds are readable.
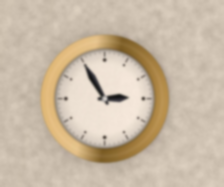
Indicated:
2.55
